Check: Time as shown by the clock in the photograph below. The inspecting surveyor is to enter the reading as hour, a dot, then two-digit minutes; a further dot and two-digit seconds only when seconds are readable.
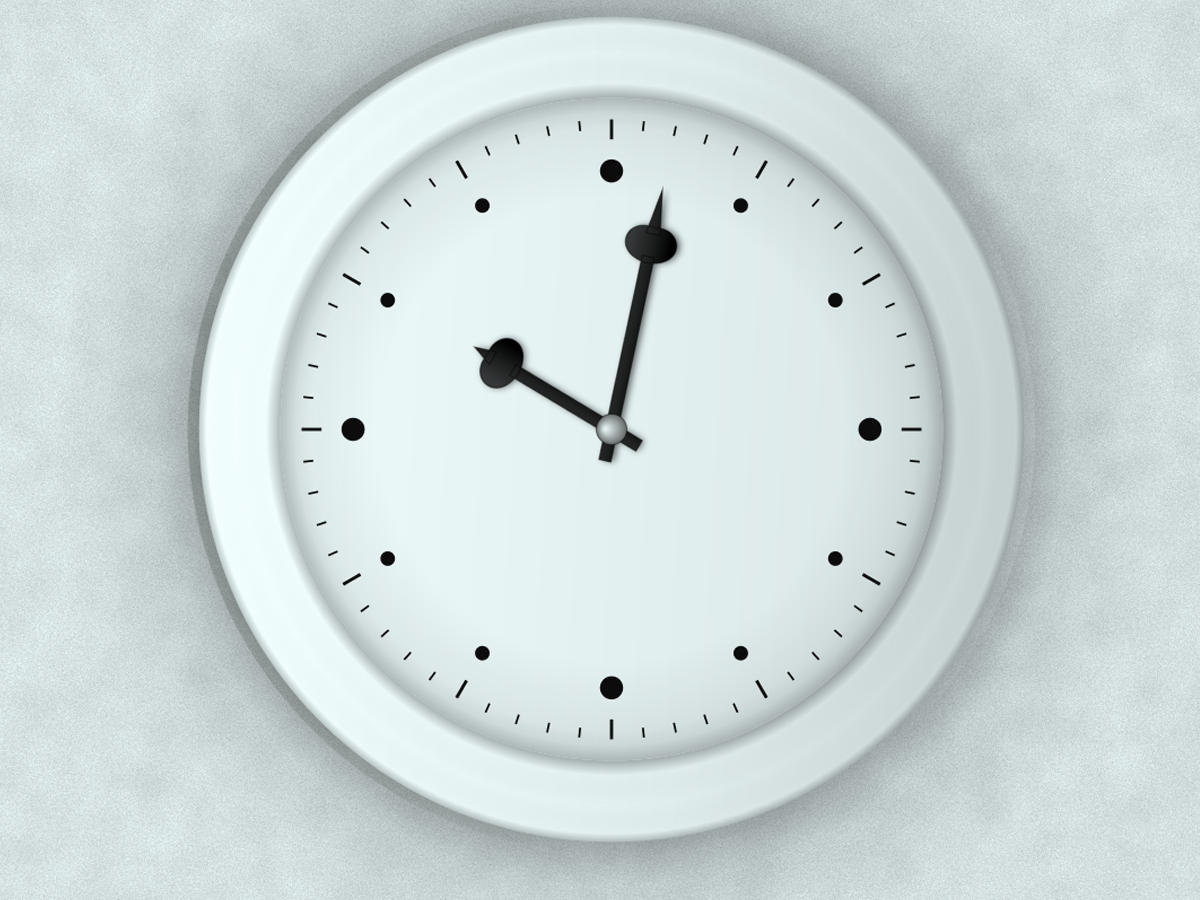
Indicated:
10.02
